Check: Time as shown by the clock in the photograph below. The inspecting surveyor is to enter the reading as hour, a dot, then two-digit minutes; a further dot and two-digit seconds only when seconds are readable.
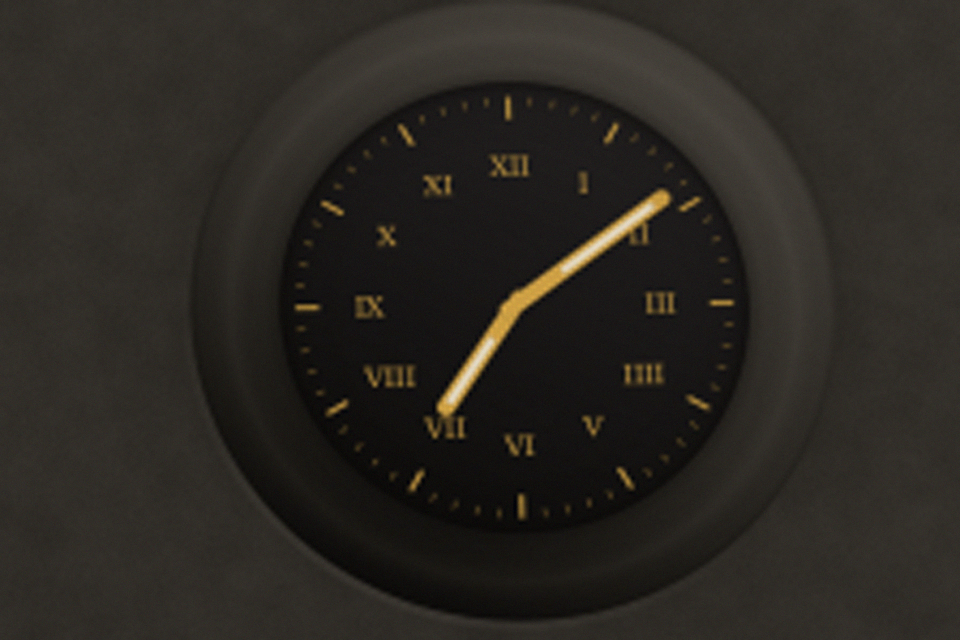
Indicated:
7.09
